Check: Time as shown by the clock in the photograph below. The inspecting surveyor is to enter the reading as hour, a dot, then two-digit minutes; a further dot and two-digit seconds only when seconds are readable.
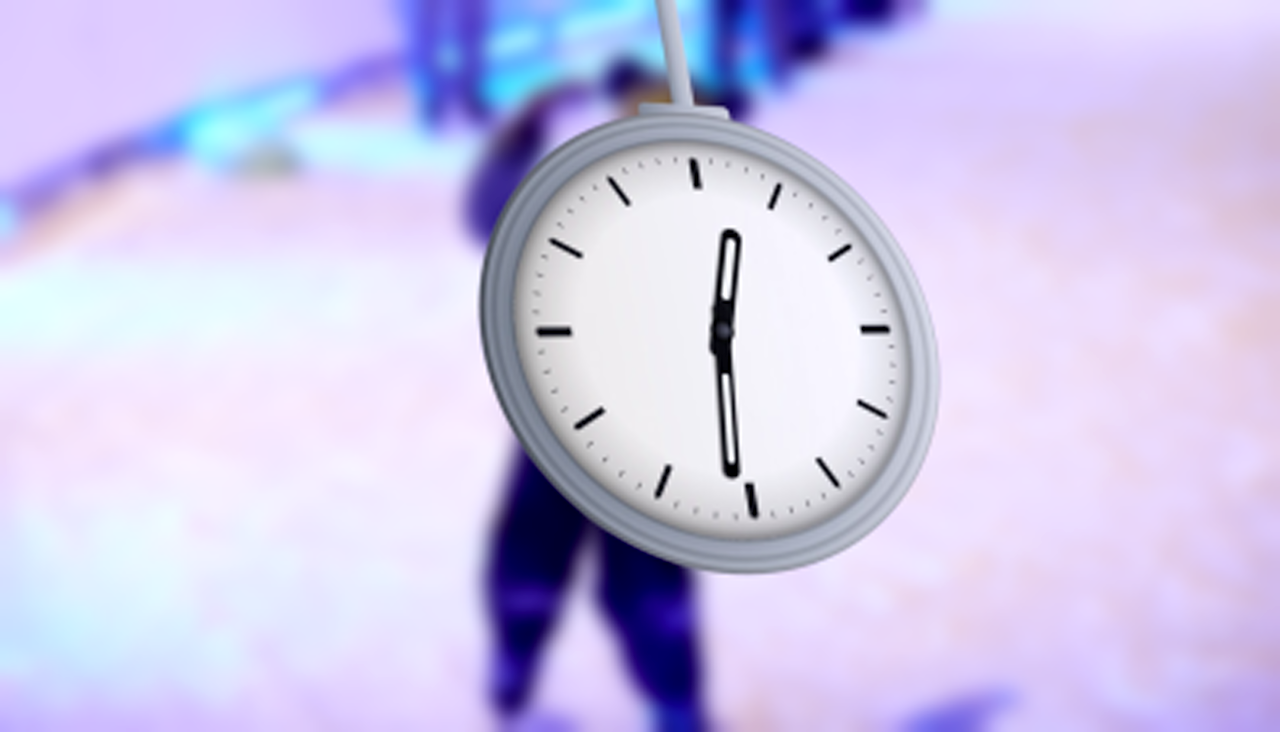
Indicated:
12.31
